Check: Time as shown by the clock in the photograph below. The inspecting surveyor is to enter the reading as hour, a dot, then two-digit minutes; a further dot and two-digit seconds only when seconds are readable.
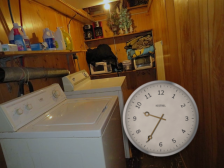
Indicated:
9.35
